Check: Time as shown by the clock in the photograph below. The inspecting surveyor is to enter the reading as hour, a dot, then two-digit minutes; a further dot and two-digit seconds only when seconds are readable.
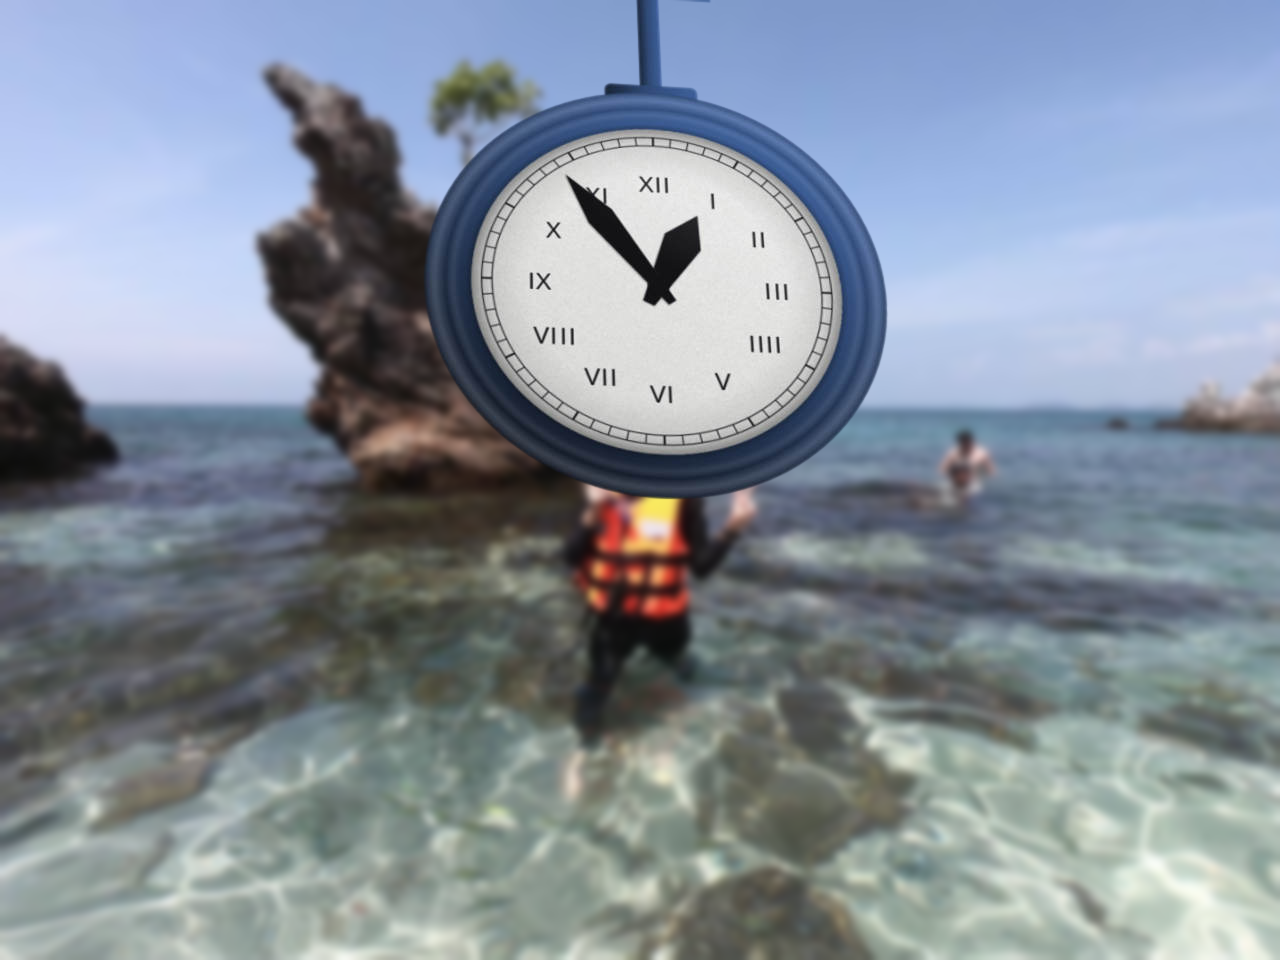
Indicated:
12.54
